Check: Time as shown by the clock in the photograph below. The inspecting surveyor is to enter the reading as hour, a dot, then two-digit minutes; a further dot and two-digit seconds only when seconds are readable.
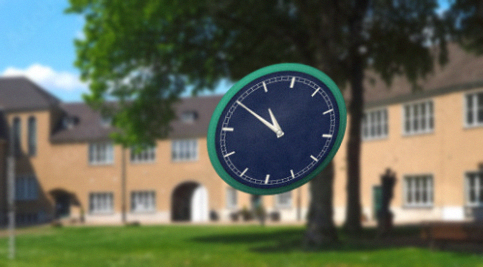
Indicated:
10.50
